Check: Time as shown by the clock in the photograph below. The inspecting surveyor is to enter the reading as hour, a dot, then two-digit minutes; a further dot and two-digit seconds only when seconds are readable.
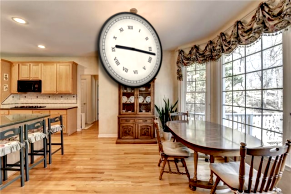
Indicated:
9.17
